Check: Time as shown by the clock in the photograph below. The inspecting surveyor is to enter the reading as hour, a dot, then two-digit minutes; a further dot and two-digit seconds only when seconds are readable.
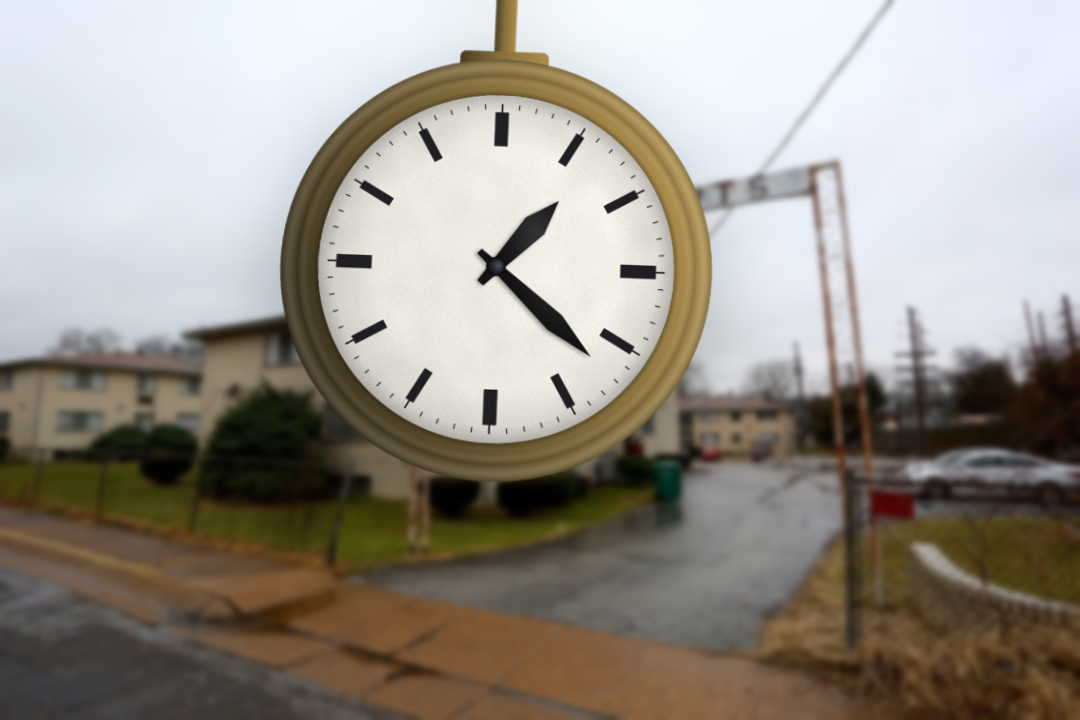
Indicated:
1.22
